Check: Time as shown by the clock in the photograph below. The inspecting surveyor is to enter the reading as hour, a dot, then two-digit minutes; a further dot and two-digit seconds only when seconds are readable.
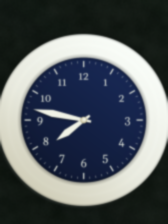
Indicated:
7.47
